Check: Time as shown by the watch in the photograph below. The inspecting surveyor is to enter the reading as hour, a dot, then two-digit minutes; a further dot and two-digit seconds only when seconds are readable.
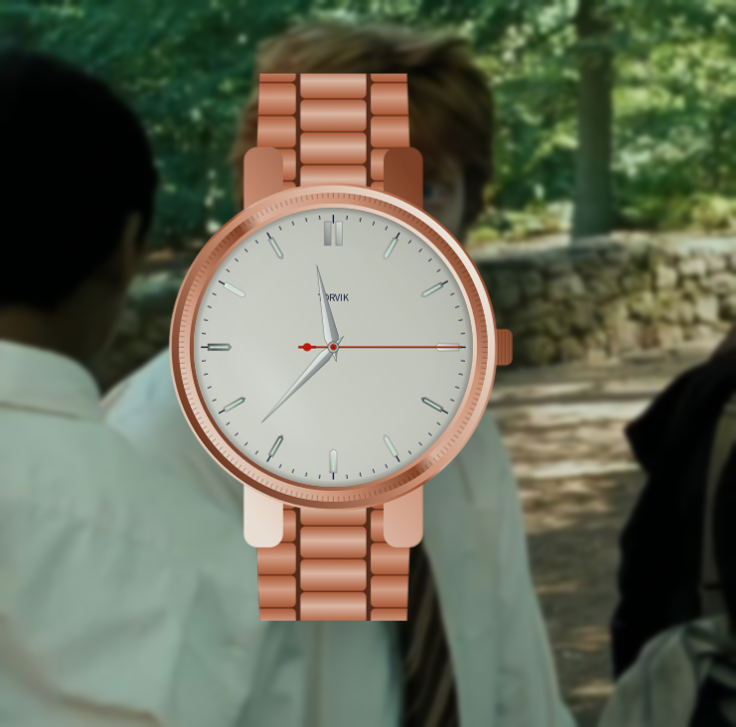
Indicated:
11.37.15
